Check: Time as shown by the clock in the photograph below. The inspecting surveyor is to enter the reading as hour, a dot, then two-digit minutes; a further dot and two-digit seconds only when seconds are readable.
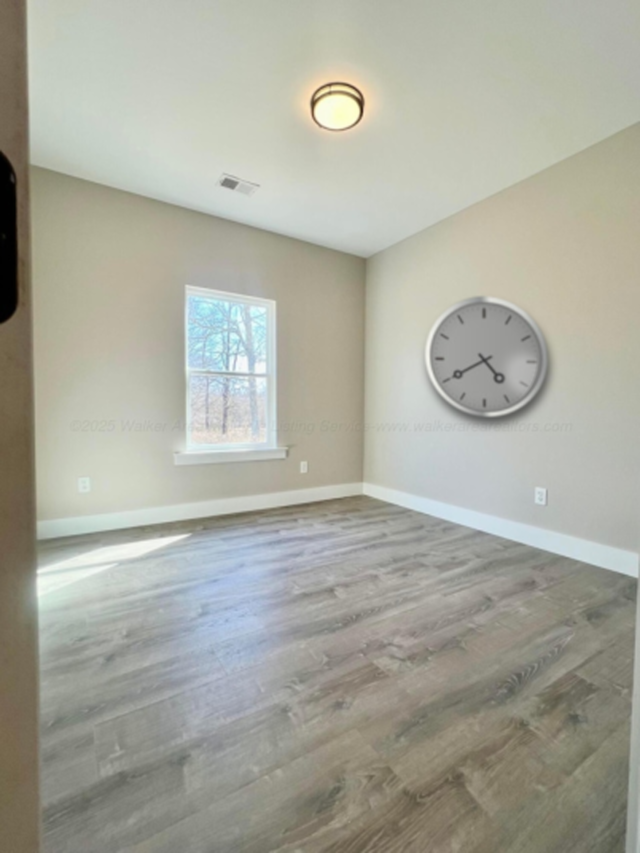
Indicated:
4.40
